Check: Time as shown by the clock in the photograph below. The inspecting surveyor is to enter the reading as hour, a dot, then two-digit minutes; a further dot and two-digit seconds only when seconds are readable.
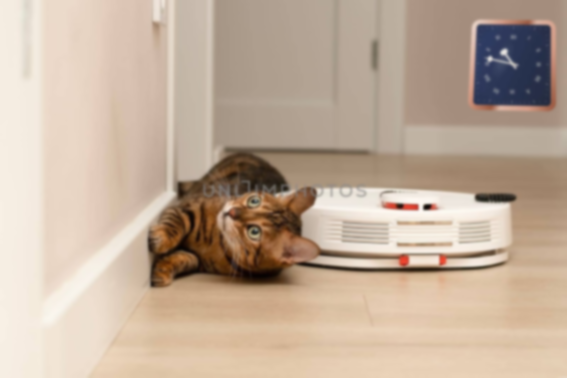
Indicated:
10.47
